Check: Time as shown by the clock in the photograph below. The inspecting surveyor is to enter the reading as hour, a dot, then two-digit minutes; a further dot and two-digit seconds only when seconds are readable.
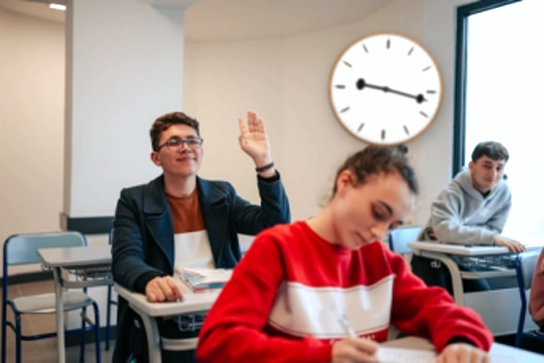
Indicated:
9.17
